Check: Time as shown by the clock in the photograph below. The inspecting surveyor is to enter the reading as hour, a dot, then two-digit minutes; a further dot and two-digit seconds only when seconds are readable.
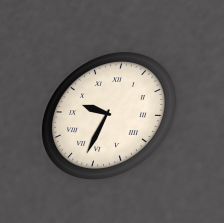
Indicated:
9.32
